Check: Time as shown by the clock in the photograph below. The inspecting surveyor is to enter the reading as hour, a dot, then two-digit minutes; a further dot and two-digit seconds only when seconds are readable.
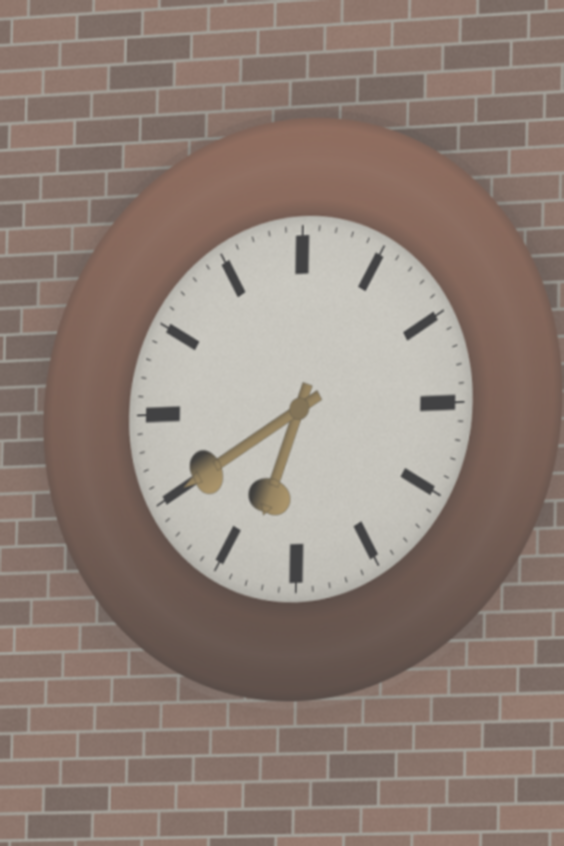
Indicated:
6.40
